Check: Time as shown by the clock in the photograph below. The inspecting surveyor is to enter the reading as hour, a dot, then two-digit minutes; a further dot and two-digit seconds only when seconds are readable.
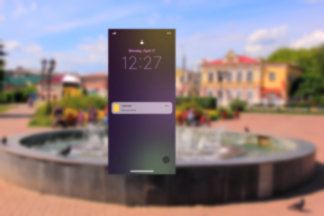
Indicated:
12.27
